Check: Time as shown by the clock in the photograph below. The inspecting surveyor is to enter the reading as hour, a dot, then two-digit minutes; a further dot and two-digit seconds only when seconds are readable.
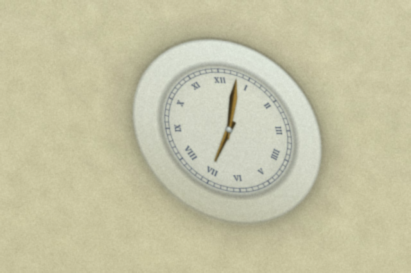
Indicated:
7.03
